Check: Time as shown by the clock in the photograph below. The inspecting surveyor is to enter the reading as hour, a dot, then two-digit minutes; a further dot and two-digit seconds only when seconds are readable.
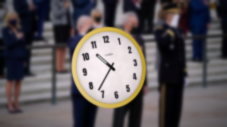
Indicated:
10.37
